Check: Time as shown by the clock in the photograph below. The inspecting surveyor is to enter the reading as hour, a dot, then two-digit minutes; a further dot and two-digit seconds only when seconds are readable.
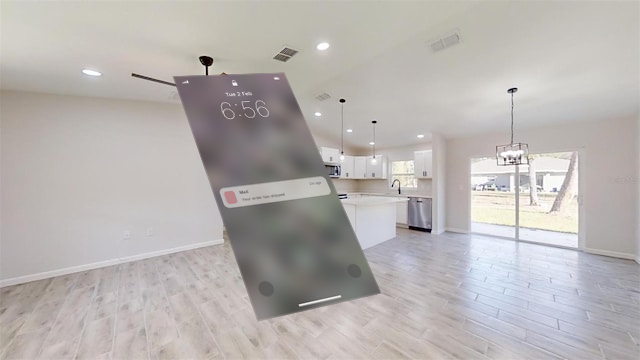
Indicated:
6.56
